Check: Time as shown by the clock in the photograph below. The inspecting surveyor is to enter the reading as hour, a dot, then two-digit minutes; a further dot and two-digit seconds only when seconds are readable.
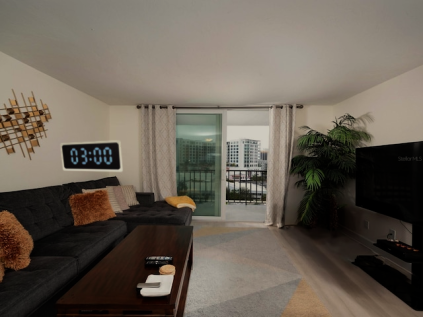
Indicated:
3.00
